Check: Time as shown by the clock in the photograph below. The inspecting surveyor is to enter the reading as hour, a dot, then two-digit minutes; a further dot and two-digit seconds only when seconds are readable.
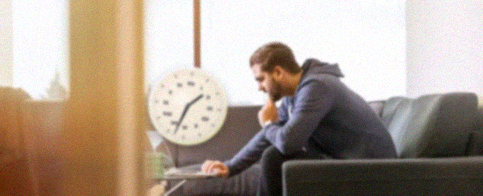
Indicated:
1.33
